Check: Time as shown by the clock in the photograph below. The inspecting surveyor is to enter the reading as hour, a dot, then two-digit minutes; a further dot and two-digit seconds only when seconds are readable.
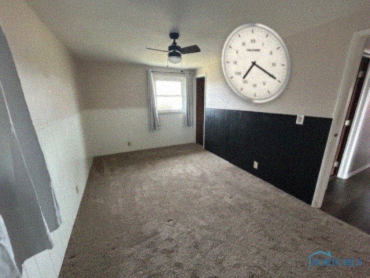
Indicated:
7.20
